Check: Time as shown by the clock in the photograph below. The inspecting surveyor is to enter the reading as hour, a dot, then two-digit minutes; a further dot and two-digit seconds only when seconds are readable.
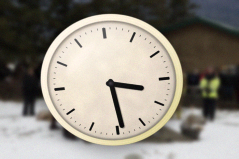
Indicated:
3.29
